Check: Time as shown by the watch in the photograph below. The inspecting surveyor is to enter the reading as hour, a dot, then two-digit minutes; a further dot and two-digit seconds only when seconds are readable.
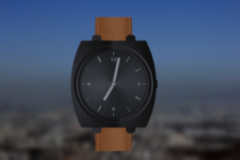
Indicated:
7.02
